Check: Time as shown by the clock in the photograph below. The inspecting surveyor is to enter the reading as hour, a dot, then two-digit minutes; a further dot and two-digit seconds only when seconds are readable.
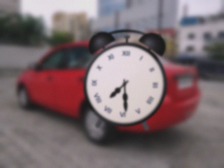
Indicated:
7.29
